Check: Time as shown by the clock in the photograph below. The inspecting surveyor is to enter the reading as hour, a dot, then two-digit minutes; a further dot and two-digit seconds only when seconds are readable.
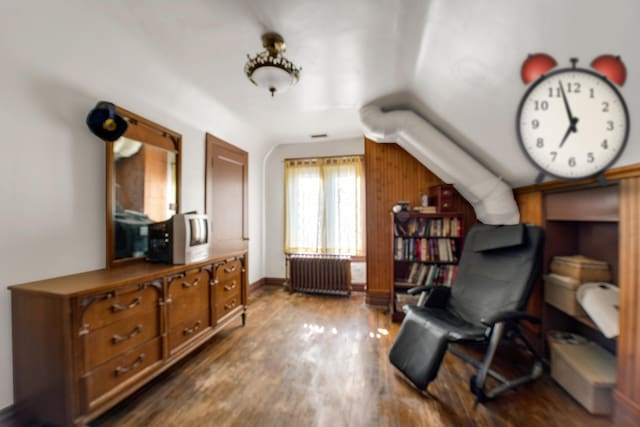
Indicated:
6.57
